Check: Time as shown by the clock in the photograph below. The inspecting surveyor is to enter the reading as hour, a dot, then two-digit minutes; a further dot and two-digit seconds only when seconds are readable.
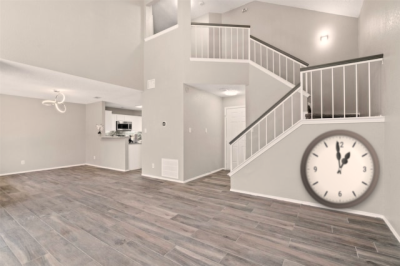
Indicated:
12.59
